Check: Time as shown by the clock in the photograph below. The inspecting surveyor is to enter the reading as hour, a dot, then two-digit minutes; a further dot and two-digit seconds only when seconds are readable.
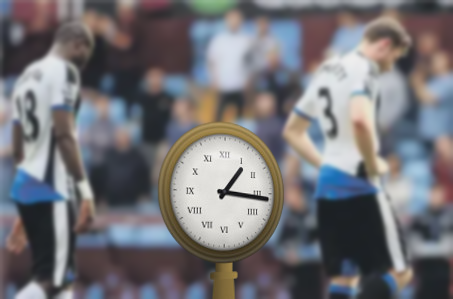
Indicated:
1.16
